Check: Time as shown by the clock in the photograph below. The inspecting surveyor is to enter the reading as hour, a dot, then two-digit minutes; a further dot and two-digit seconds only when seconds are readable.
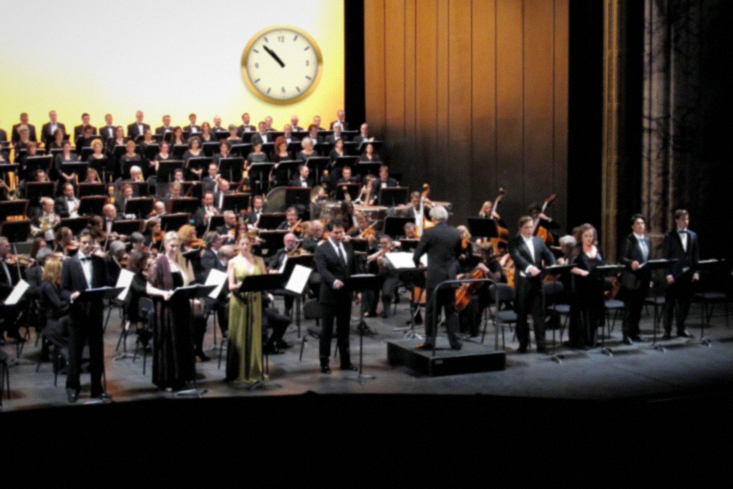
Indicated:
10.53
